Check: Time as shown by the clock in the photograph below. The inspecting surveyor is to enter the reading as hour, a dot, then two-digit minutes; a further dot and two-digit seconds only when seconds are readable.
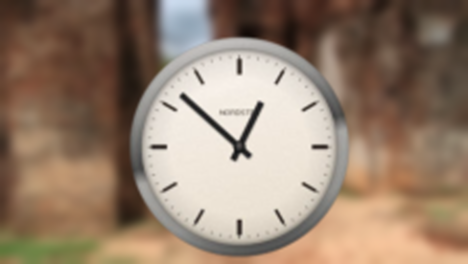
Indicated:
12.52
